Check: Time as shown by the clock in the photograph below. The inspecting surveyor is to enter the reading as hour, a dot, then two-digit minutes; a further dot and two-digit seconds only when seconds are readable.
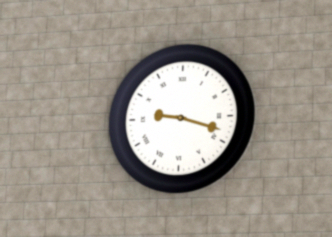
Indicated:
9.18
